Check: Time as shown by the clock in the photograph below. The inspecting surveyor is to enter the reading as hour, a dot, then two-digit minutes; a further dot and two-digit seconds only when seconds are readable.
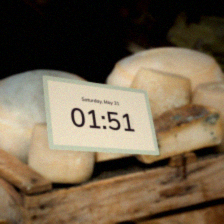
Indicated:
1.51
